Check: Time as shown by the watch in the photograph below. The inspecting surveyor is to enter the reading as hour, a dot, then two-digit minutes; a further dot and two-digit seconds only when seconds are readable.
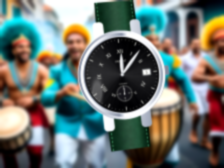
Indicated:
12.07
